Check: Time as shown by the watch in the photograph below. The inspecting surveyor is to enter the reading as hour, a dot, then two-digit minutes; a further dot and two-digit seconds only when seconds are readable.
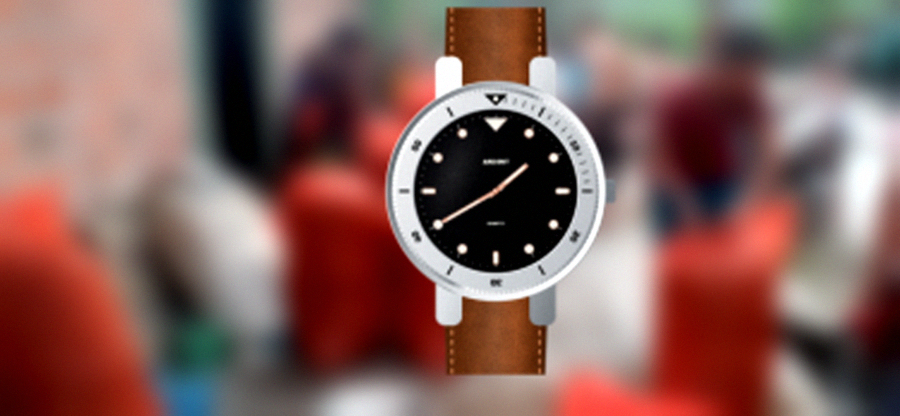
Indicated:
1.40
